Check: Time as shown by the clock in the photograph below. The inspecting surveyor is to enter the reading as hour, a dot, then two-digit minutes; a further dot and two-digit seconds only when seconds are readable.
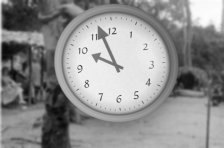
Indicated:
9.57
